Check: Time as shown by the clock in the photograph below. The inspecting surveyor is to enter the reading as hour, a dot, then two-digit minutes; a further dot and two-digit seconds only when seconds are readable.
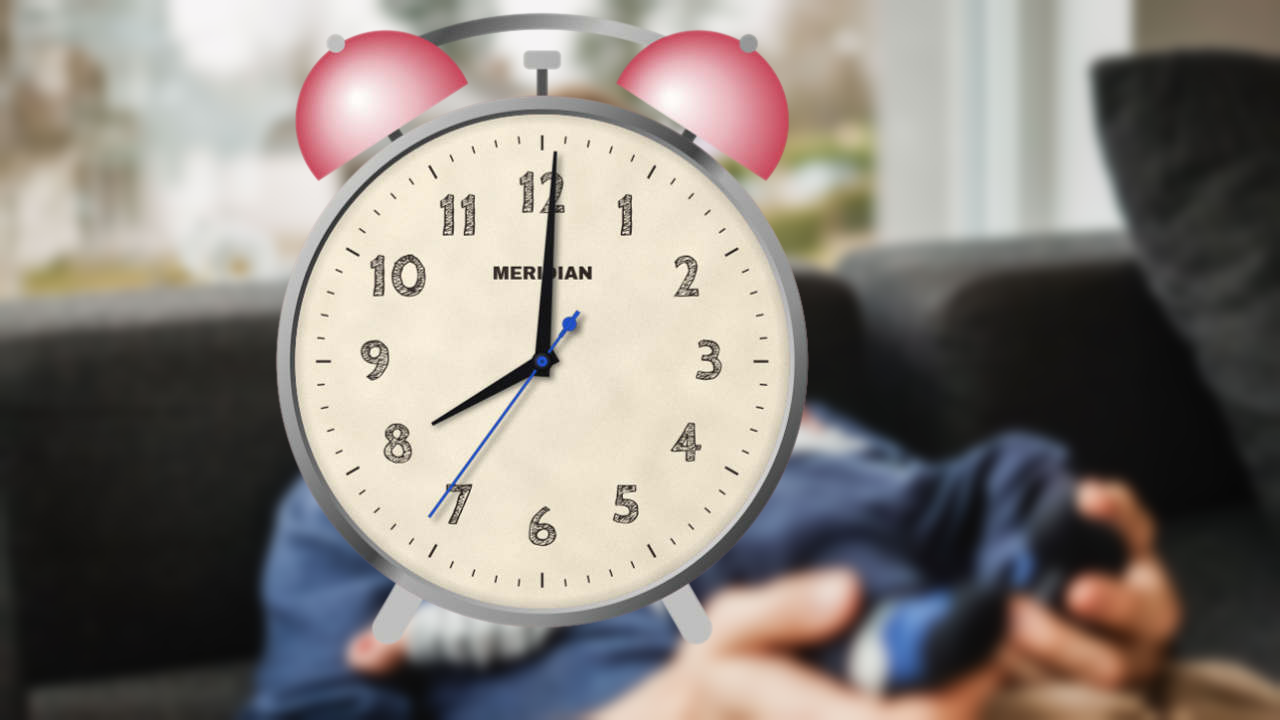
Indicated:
8.00.36
